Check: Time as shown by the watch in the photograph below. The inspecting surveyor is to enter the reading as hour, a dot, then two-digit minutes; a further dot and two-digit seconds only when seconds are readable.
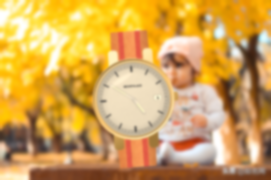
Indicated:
4.51
